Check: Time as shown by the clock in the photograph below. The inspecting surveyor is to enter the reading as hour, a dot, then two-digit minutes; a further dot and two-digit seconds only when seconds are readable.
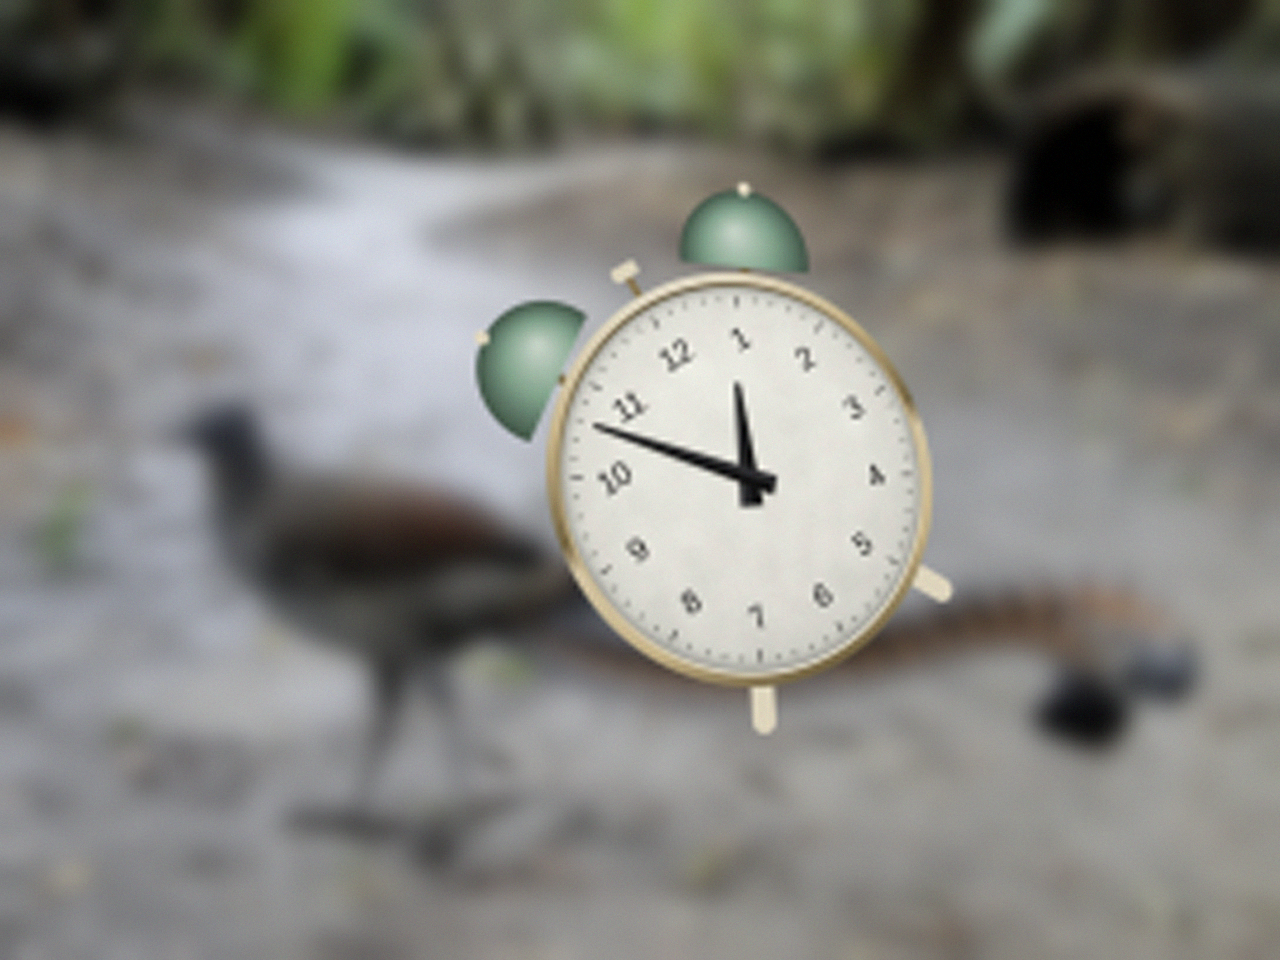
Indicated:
12.53
